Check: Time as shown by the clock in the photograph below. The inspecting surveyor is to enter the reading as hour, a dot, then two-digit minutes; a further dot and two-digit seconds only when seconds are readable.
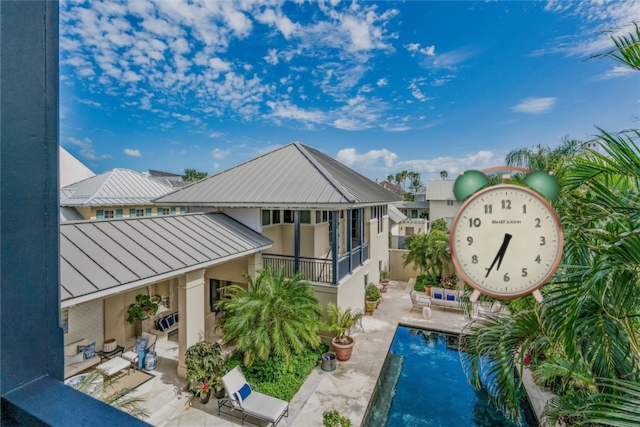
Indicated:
6.35
